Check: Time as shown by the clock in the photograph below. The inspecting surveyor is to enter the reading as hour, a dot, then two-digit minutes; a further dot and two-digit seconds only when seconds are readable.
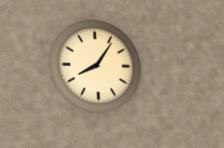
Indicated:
8.06
